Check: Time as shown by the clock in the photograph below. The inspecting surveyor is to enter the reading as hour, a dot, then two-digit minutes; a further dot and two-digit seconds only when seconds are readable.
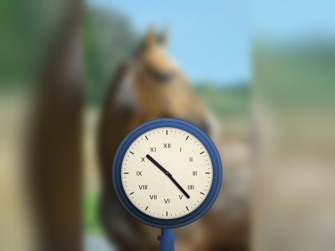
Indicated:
10.23
